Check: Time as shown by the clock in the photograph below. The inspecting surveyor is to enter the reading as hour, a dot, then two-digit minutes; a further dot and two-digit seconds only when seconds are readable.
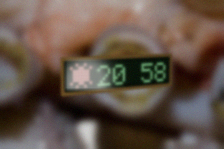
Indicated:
20.58
